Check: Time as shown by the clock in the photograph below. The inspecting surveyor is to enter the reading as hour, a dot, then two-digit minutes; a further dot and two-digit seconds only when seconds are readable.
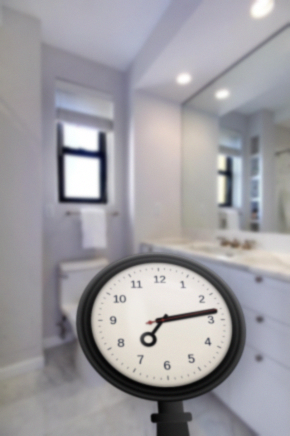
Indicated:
7.13.13
